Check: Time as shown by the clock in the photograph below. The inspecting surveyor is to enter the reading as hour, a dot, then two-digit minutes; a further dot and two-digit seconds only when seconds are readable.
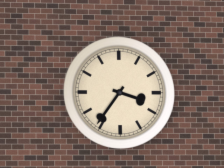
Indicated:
3.36
